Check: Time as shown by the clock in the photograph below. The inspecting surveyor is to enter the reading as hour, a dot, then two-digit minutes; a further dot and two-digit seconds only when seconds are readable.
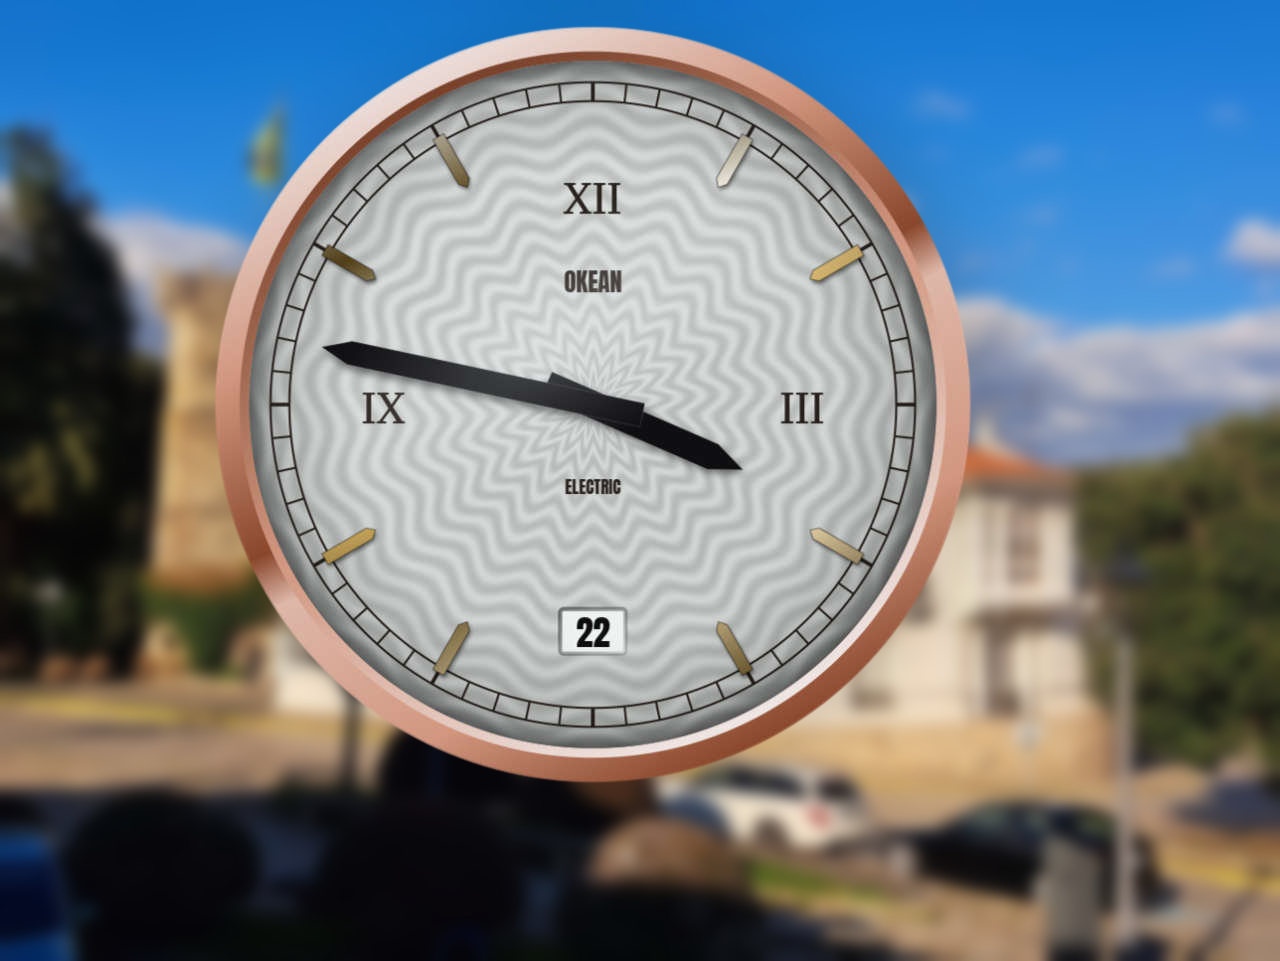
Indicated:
3.47
